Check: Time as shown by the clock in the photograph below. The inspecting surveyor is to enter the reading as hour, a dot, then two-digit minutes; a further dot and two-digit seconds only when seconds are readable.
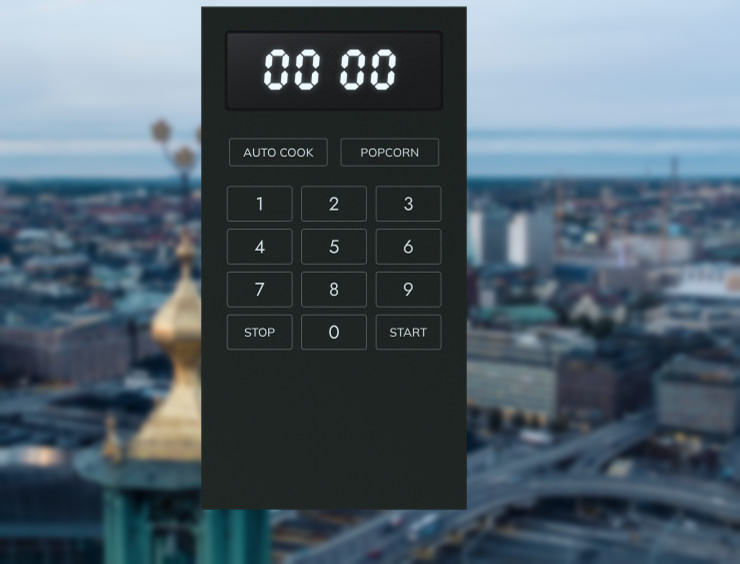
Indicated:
0.00
